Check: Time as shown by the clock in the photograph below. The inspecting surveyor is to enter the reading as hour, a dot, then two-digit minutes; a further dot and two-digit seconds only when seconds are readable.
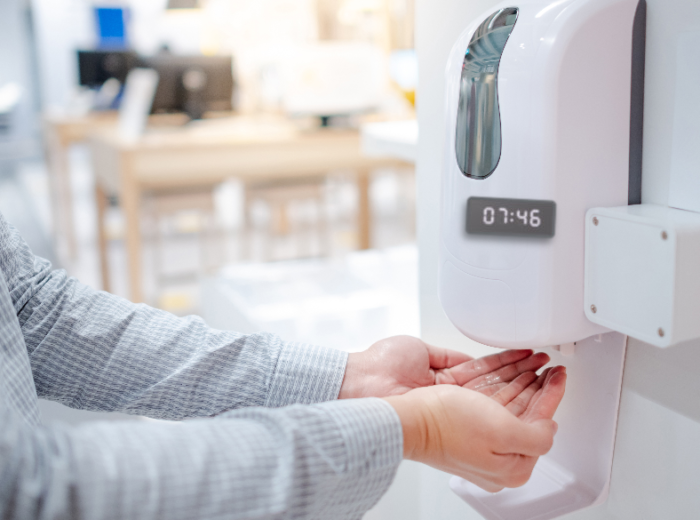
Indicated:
7.46
